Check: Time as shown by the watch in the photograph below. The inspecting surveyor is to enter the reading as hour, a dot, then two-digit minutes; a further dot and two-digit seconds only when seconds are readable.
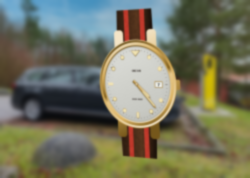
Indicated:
4.23
